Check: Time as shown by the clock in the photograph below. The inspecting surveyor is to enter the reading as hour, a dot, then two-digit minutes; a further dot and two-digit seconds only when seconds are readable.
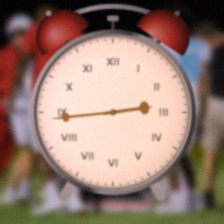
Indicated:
2.44
